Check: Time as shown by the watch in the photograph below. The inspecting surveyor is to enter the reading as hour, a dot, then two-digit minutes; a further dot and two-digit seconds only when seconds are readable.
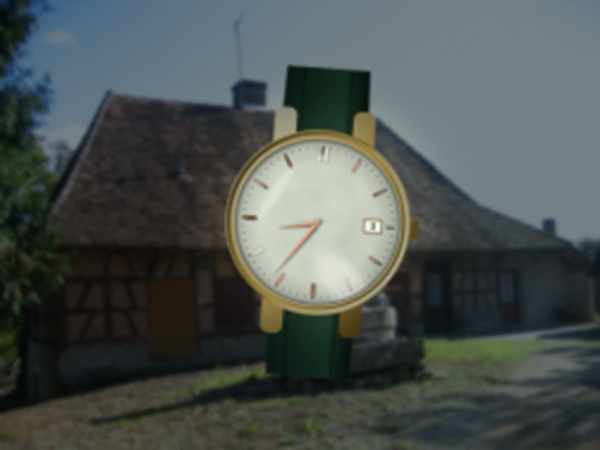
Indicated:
8.36
